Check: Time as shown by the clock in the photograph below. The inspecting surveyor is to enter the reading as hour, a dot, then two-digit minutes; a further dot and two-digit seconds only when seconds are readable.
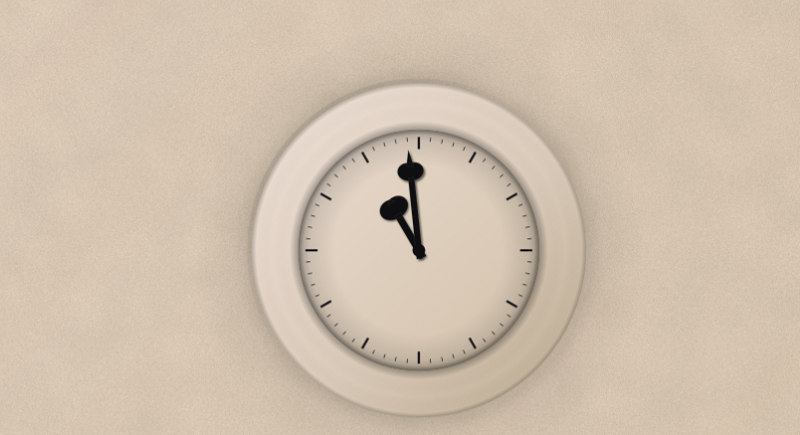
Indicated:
10.59
